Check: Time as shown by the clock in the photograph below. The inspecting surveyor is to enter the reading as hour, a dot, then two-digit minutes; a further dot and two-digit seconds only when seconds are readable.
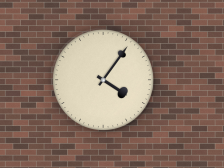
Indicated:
4.06
